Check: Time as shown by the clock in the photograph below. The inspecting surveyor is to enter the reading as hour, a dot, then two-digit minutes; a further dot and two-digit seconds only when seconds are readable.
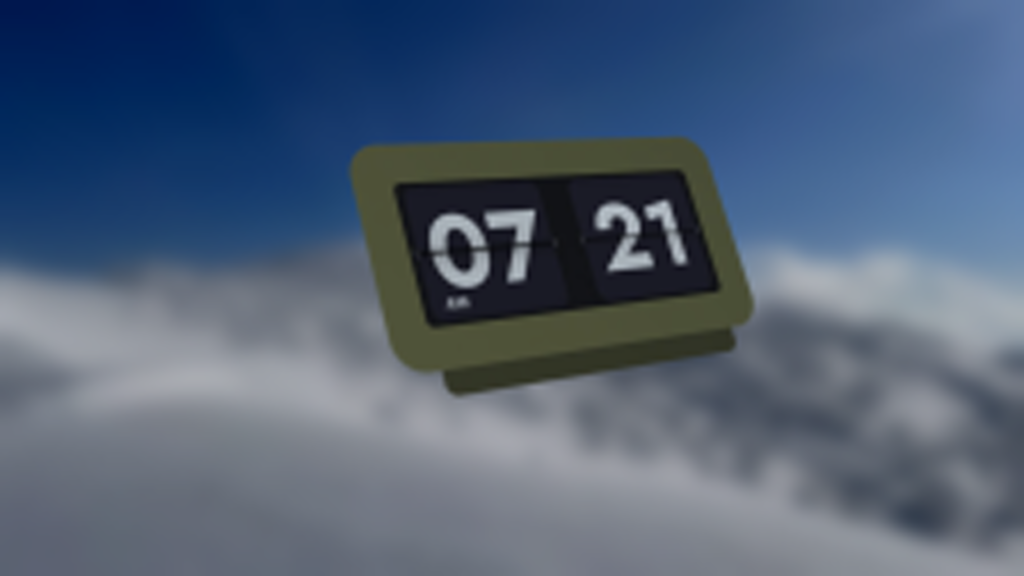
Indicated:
7.21
